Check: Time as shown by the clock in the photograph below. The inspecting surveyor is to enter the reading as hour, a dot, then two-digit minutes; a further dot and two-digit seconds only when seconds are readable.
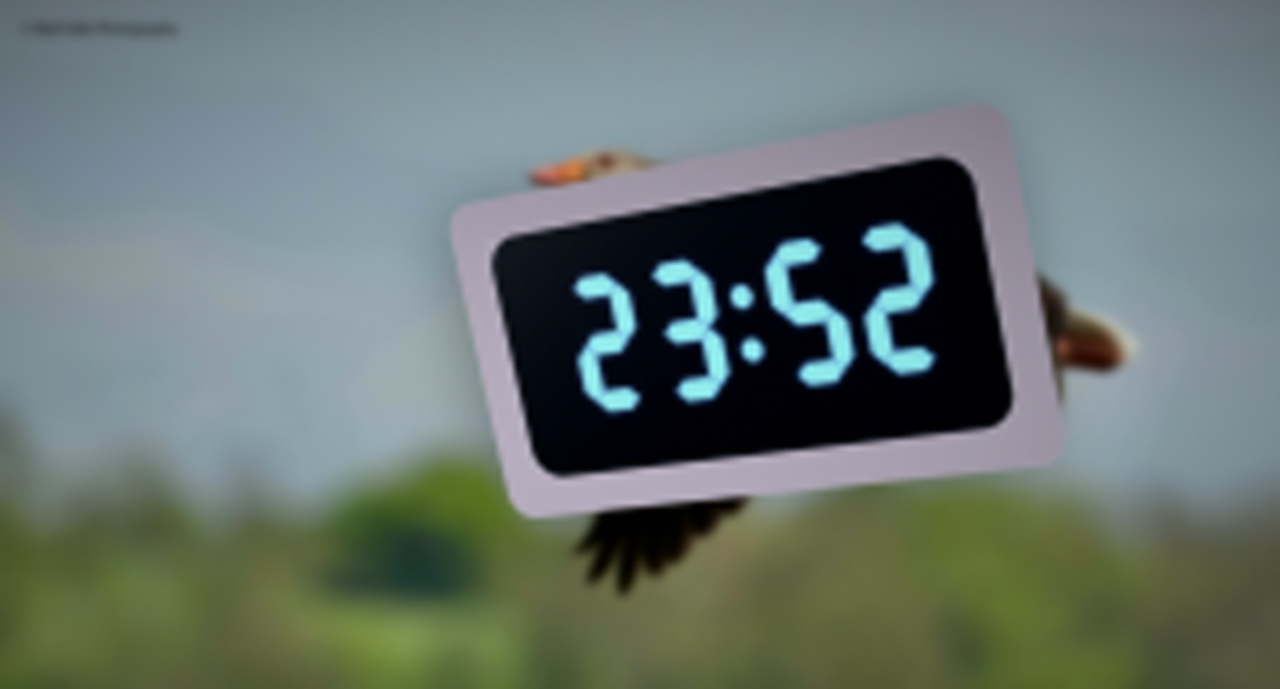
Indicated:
23.52
